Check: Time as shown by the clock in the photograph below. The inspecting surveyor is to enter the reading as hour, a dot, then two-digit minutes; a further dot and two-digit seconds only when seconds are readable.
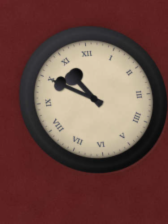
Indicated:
10.50
